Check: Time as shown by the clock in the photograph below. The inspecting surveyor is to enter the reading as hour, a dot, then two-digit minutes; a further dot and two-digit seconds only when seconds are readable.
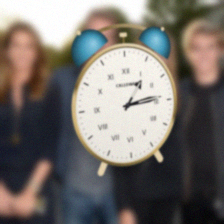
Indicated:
1.14
